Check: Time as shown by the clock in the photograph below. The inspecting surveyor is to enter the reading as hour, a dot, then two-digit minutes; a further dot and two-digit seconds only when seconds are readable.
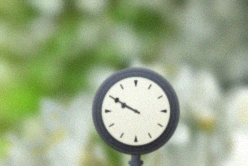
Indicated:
9.50
